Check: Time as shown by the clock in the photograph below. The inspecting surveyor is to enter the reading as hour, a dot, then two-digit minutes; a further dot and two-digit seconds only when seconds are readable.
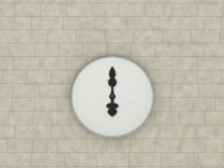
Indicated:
6.00
